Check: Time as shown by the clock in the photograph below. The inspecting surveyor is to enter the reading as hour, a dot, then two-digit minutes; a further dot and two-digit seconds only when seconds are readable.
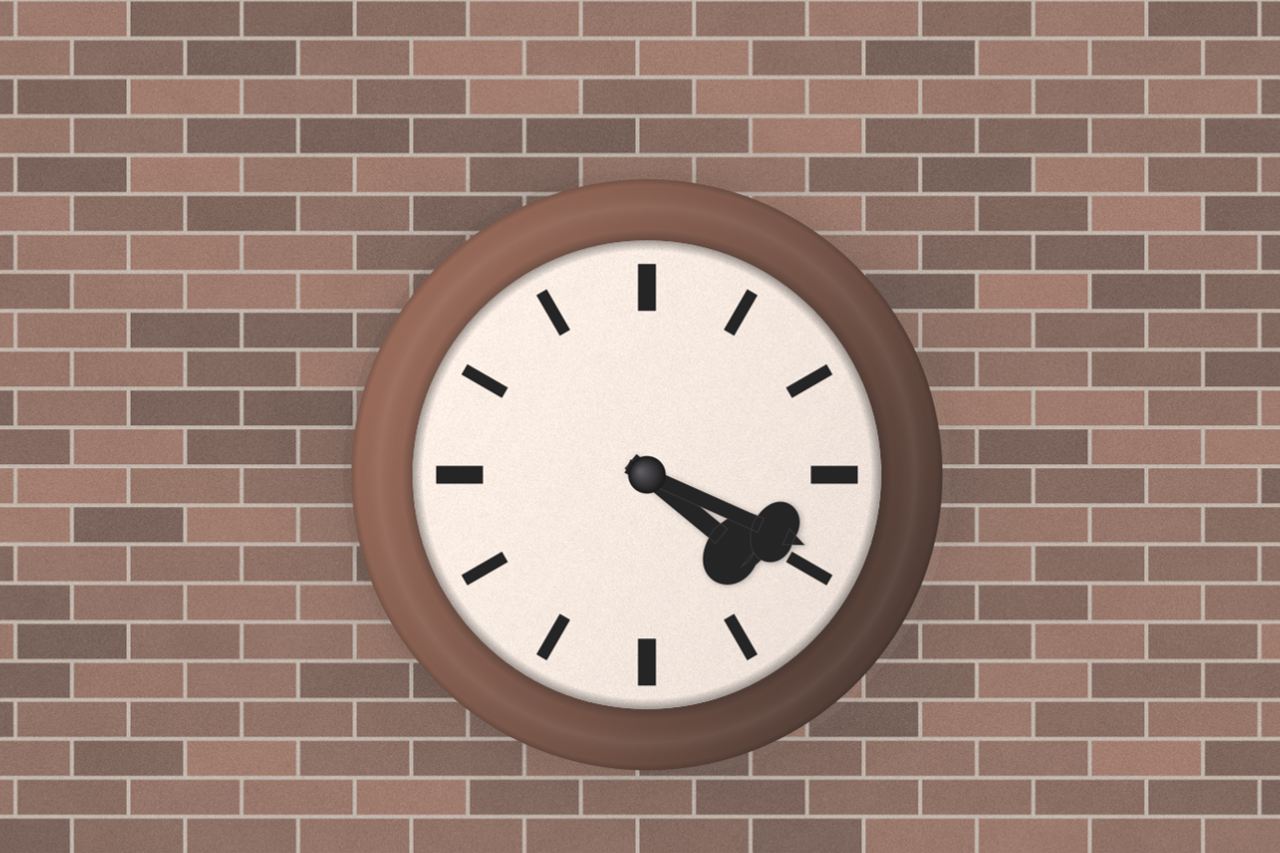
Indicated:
4.19
